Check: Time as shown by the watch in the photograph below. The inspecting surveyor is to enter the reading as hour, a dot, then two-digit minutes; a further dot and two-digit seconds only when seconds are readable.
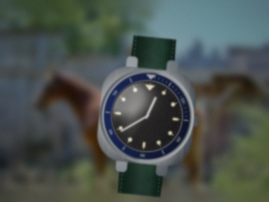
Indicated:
12.39
